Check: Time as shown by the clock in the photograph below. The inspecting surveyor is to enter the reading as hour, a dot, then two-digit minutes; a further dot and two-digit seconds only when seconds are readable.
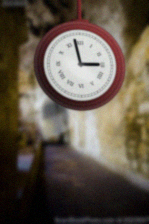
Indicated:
2.58
